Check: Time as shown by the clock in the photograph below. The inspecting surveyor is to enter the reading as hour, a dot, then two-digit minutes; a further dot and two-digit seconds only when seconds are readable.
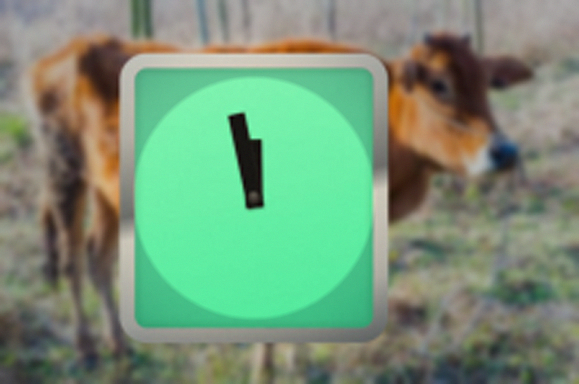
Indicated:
11.58
